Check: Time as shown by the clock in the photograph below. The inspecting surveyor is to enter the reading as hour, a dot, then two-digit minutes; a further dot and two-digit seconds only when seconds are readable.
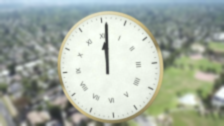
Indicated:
12.01
